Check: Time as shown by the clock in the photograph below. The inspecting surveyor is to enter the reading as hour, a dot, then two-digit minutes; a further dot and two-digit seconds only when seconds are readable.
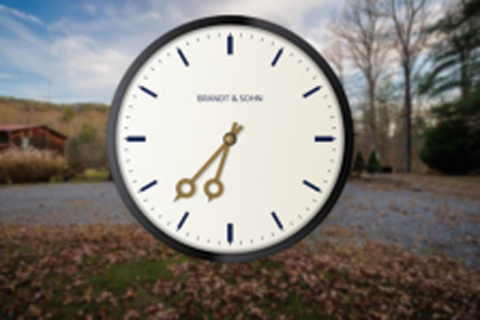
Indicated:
6.37
